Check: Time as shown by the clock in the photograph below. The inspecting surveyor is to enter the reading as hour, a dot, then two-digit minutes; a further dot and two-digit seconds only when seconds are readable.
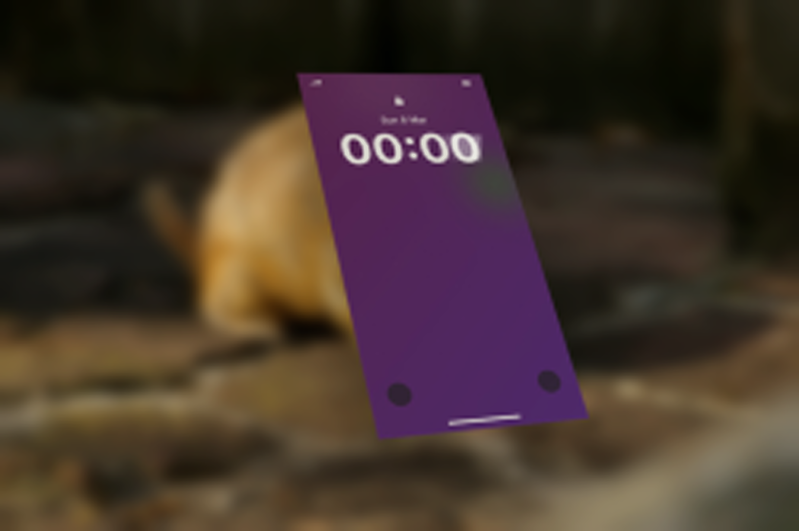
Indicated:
0.00
